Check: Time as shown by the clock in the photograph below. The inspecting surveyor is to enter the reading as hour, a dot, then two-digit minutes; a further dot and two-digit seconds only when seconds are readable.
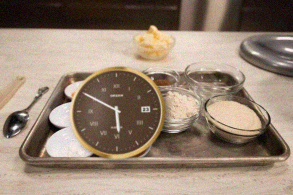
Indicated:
5.50
